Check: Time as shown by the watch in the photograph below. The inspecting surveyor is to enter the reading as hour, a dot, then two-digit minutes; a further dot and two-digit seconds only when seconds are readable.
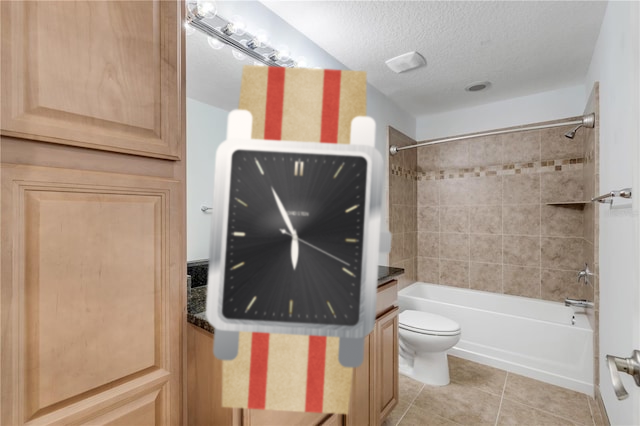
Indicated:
5.55.19
